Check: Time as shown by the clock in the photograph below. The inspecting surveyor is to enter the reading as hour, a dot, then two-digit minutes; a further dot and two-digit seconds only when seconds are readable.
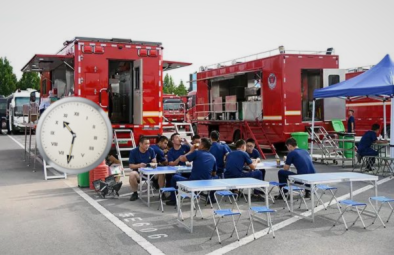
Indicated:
10.31
